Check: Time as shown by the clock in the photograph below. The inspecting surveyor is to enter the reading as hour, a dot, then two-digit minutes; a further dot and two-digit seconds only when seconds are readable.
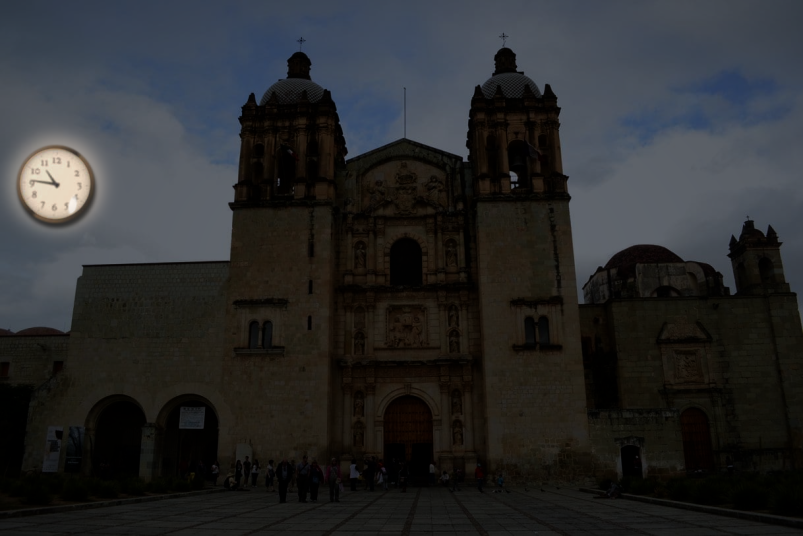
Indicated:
10.46
